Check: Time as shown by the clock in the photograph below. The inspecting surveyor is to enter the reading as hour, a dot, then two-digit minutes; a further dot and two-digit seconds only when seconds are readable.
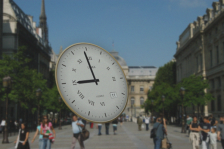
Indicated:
8.59
